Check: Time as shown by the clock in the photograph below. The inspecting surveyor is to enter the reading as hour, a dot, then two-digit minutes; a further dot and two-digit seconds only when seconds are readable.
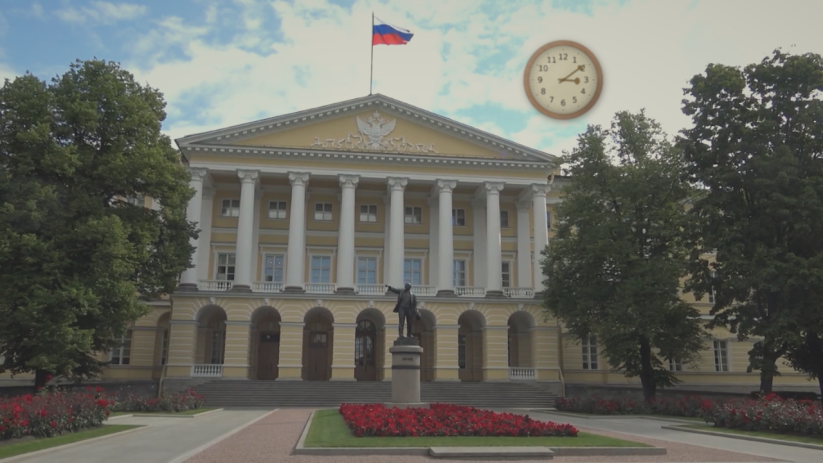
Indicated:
3.09
